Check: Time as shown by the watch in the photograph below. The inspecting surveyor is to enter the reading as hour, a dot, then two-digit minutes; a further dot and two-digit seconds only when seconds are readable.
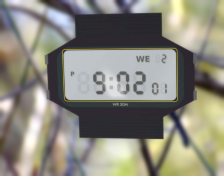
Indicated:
9.02.01
